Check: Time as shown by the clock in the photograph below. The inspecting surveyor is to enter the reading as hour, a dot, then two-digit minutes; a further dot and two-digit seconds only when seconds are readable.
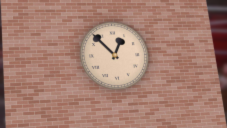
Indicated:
12.53
